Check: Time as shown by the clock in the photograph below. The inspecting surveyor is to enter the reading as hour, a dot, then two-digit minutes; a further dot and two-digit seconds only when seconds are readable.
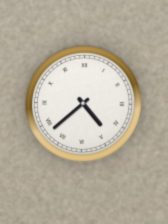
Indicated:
4.38
